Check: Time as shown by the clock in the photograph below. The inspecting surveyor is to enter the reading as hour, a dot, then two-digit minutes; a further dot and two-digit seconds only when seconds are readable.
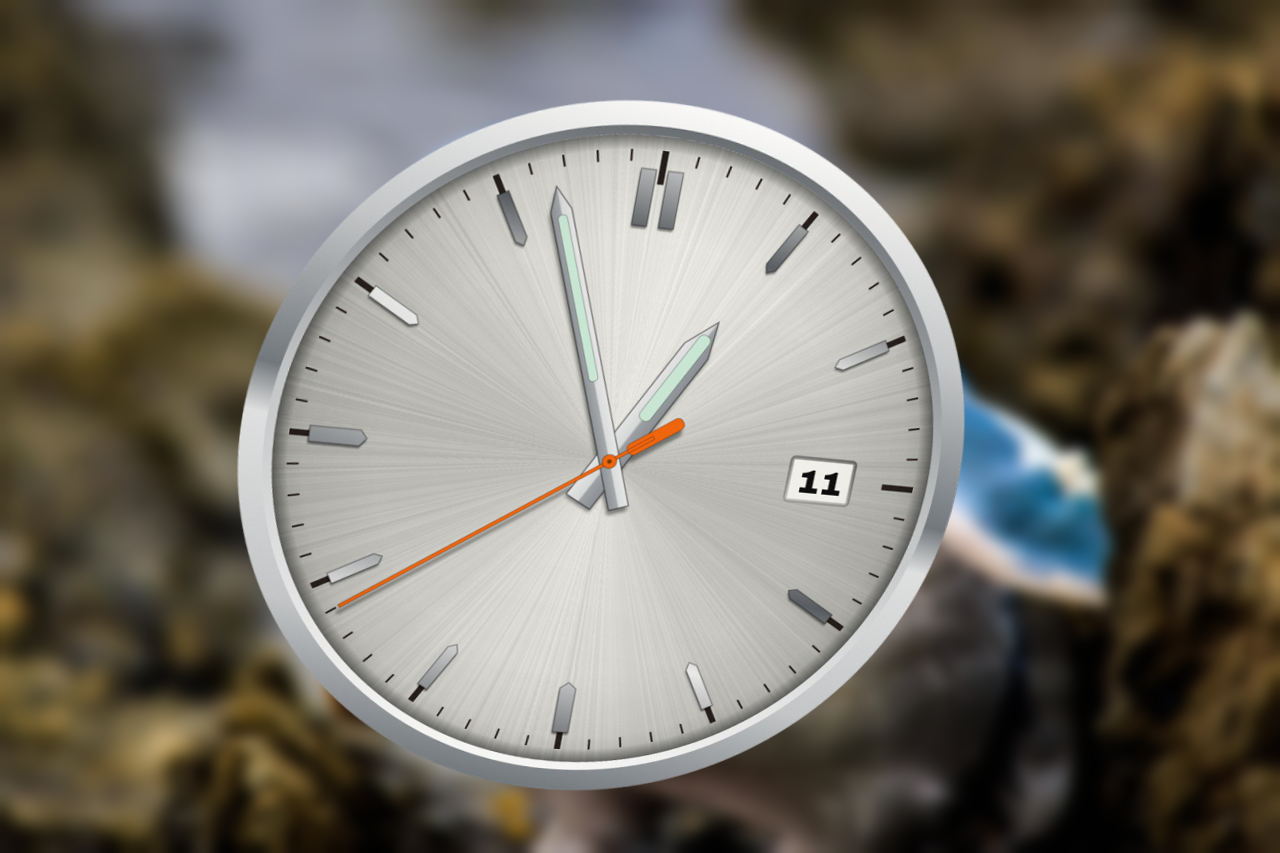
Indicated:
12.56.39
